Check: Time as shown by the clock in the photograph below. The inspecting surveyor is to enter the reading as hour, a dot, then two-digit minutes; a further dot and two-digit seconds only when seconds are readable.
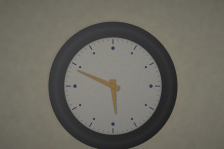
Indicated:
5.49
